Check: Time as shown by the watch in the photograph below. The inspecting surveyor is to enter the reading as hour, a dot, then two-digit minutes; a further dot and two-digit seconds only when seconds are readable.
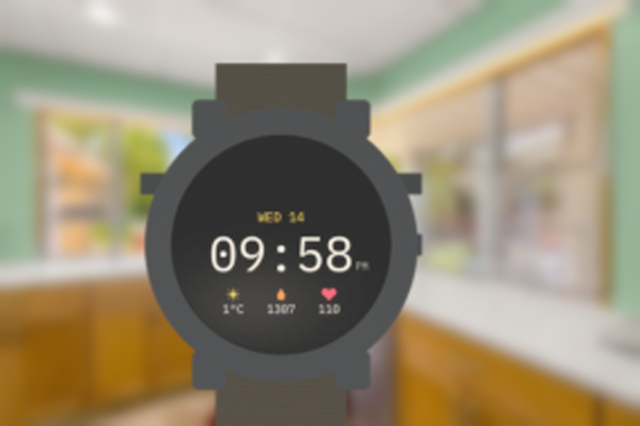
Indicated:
9.58
